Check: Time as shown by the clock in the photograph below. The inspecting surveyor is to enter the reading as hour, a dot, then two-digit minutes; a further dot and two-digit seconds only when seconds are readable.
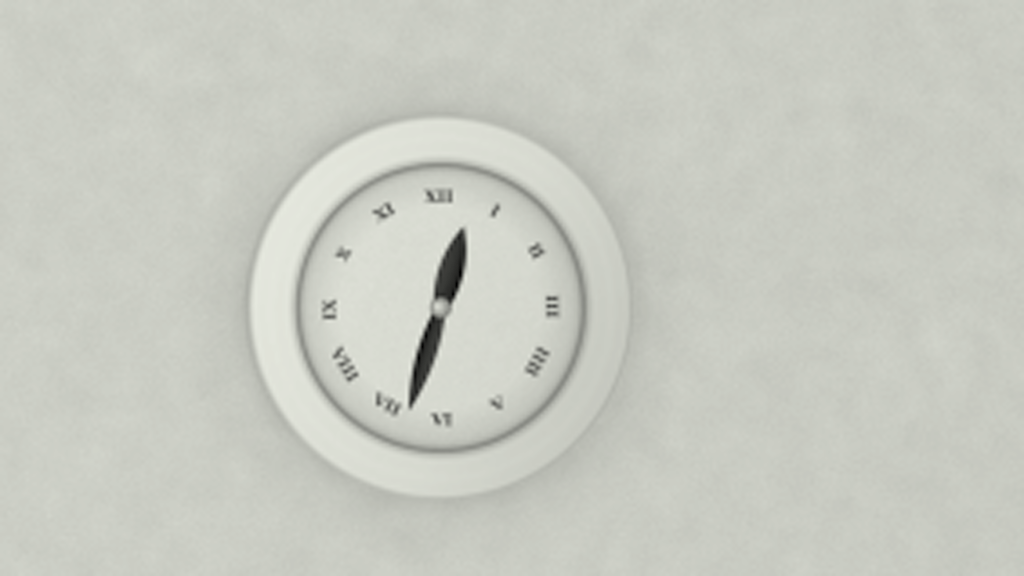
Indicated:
12.33
